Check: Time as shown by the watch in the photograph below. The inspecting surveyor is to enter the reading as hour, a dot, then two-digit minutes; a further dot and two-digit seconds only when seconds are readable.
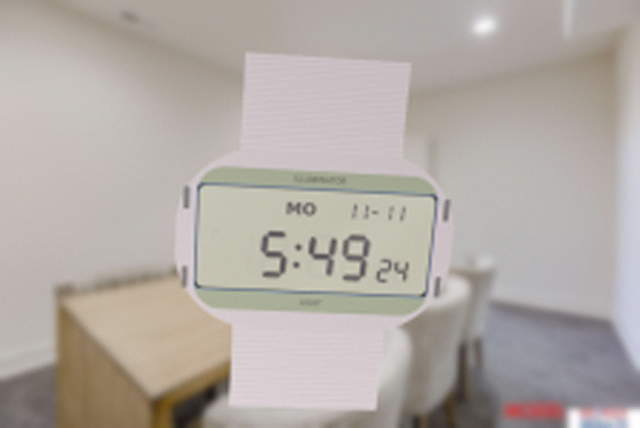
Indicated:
5.49.24
